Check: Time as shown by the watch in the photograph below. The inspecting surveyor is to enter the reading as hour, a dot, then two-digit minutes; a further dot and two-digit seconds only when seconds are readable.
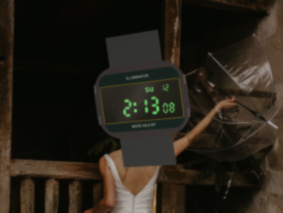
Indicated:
2.13.08
